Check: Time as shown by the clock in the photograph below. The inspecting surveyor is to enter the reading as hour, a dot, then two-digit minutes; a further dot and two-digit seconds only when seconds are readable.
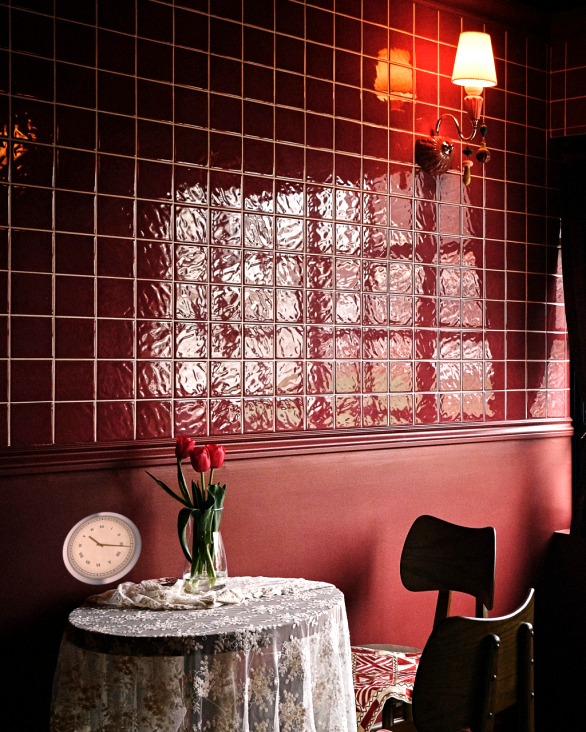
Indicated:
10.16
